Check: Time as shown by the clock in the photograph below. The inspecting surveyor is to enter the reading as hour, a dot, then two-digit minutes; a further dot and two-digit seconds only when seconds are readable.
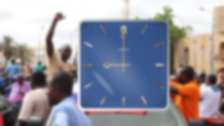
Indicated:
9.00
